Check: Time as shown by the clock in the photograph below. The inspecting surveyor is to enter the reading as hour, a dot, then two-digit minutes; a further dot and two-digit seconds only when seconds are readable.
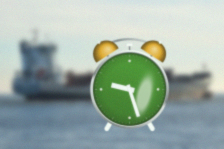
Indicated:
9.27
